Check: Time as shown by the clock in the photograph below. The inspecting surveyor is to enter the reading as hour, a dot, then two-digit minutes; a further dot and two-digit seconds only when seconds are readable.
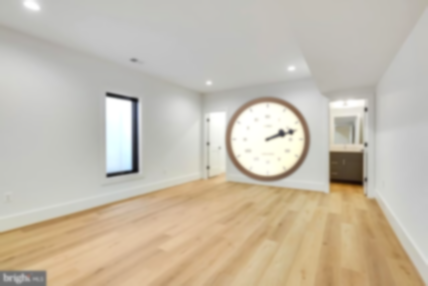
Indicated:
2.12
